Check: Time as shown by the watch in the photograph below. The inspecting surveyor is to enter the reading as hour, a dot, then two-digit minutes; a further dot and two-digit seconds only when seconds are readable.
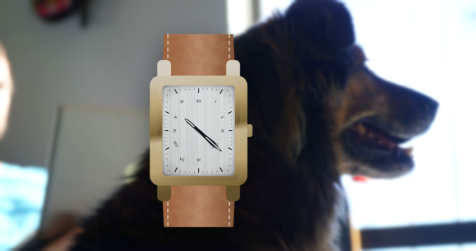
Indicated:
10.22
